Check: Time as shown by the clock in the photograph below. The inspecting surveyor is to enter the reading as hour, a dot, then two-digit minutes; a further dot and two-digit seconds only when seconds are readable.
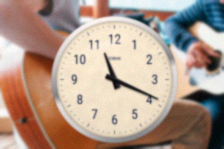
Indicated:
11.19
